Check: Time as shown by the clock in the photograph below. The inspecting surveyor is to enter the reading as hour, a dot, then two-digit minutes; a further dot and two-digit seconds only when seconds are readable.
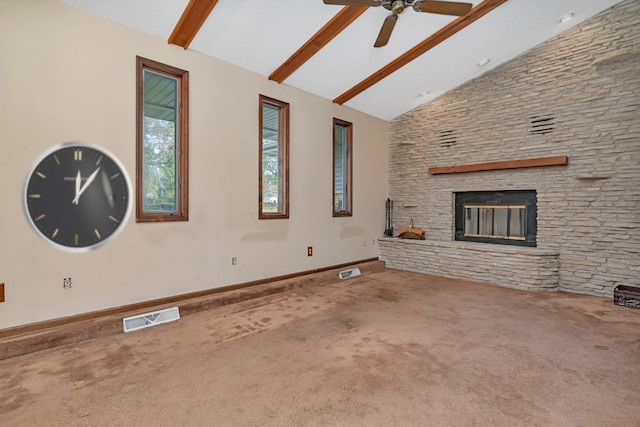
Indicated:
12.06
